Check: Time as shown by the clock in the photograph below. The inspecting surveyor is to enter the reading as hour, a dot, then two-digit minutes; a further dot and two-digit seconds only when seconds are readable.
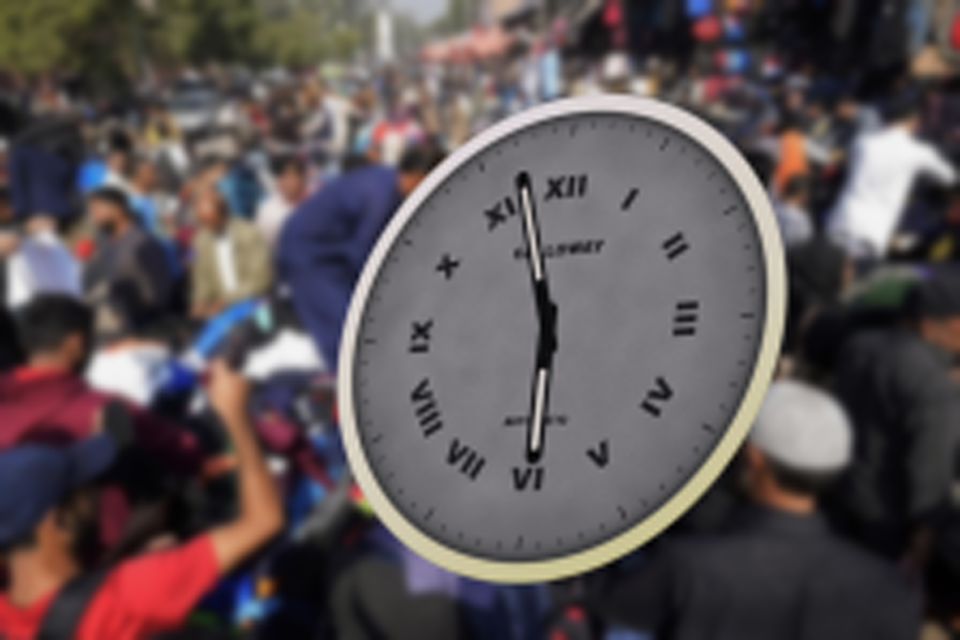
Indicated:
5.57
